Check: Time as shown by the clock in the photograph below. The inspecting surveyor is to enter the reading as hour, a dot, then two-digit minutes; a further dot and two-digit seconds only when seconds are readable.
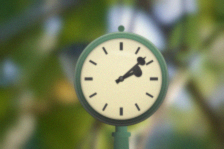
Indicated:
2.08
